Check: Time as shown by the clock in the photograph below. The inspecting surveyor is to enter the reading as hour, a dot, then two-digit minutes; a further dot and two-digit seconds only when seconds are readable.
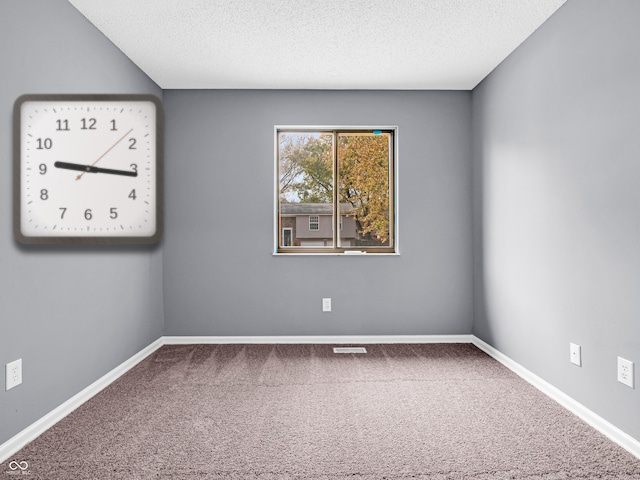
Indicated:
9.16.08
